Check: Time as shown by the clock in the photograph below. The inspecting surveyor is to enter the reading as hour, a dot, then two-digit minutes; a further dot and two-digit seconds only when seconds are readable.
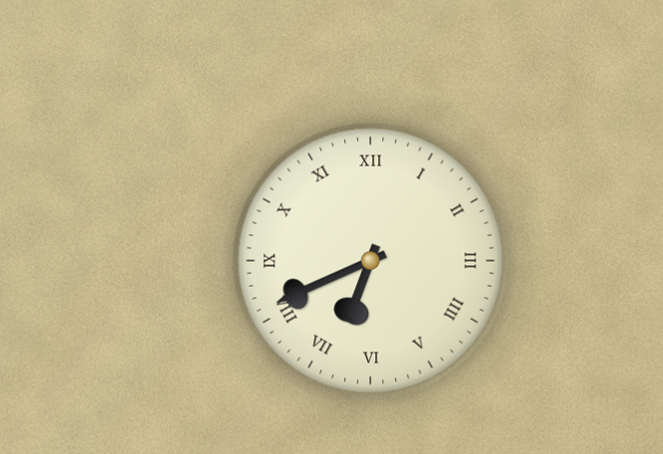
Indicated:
6.41
